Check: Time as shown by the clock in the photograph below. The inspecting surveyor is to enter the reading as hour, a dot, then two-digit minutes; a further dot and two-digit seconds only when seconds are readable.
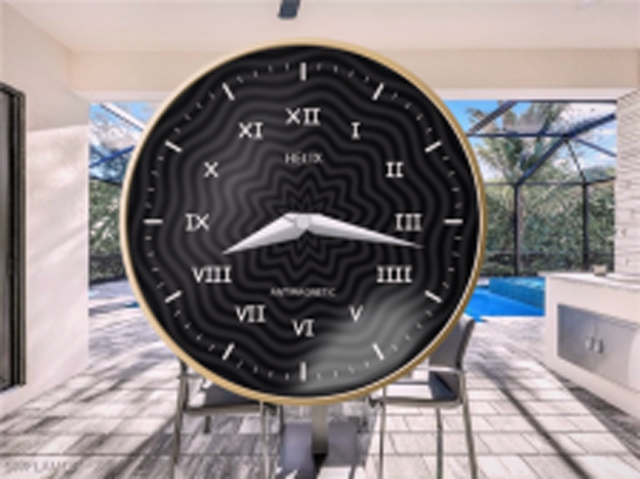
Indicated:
8.17
